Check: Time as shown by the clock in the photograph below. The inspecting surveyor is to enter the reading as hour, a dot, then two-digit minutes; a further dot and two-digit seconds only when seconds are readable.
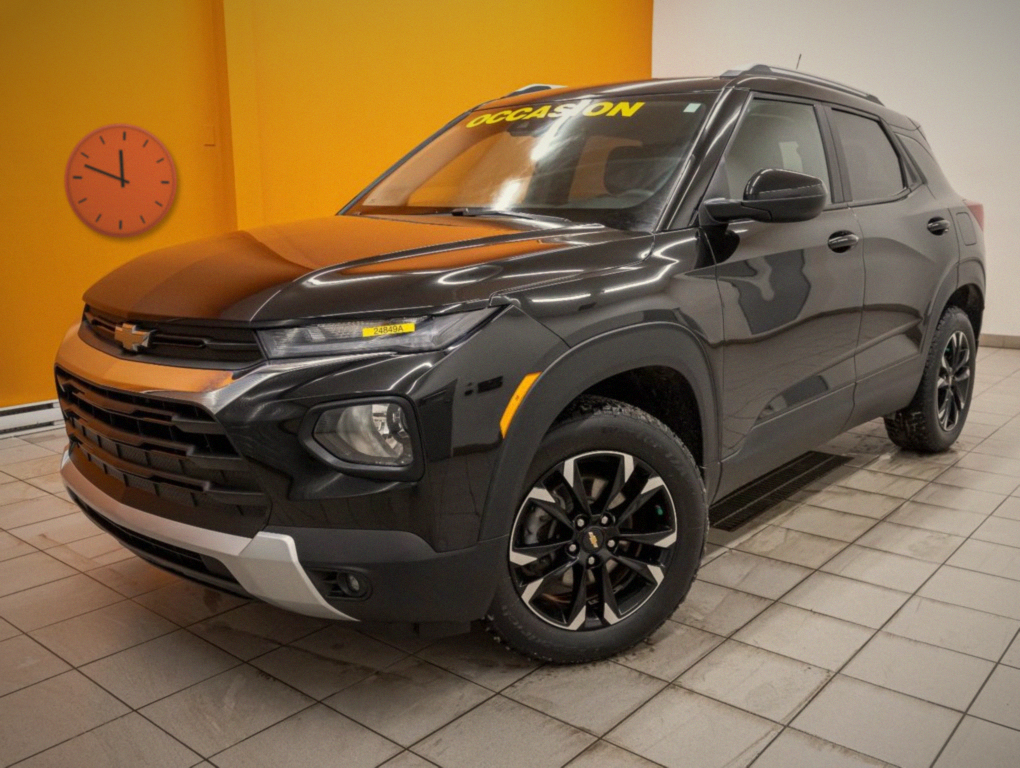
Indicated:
11.48
